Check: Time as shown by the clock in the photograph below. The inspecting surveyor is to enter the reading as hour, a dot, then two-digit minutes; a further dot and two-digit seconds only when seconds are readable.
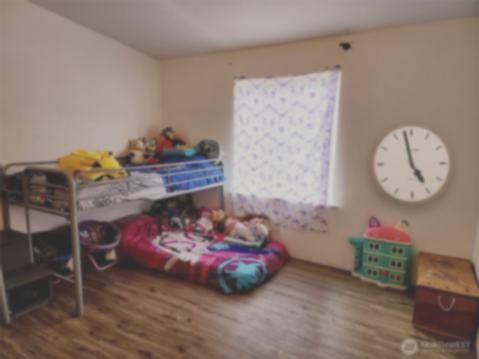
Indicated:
4.58
